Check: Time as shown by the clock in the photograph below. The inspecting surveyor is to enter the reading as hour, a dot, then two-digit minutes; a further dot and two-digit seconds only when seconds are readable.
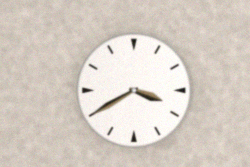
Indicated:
3.40
